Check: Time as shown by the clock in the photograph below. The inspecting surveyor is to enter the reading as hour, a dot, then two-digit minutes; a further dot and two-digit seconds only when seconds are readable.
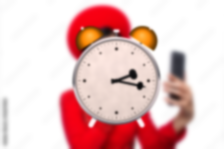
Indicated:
2.17
